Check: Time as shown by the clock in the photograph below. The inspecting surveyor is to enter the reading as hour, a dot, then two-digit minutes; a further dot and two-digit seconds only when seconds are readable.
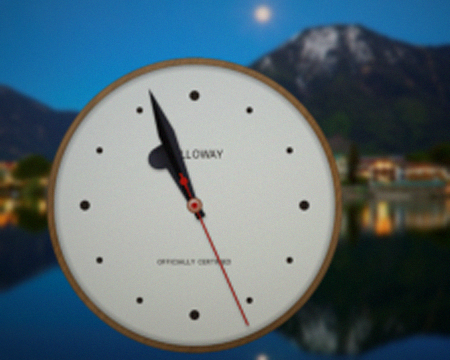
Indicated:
10.56.26
